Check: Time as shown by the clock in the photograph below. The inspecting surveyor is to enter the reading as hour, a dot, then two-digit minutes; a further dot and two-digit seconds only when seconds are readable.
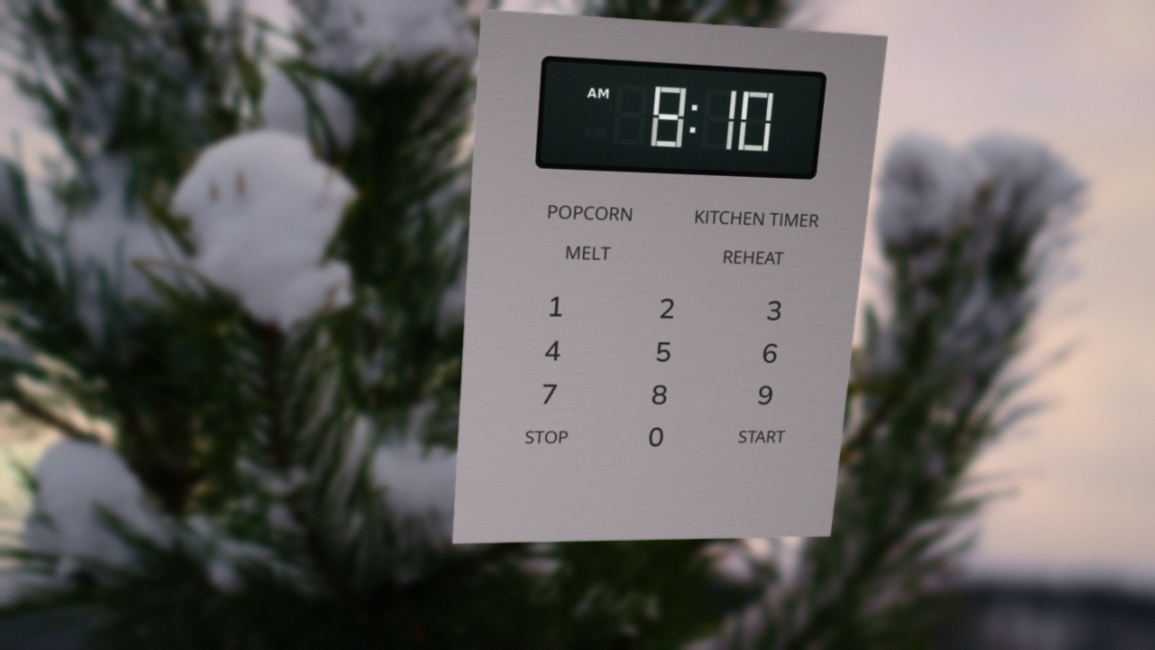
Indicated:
8.10
